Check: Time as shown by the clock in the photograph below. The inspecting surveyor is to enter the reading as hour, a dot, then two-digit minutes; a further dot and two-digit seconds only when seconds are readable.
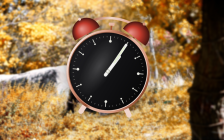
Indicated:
1.05
